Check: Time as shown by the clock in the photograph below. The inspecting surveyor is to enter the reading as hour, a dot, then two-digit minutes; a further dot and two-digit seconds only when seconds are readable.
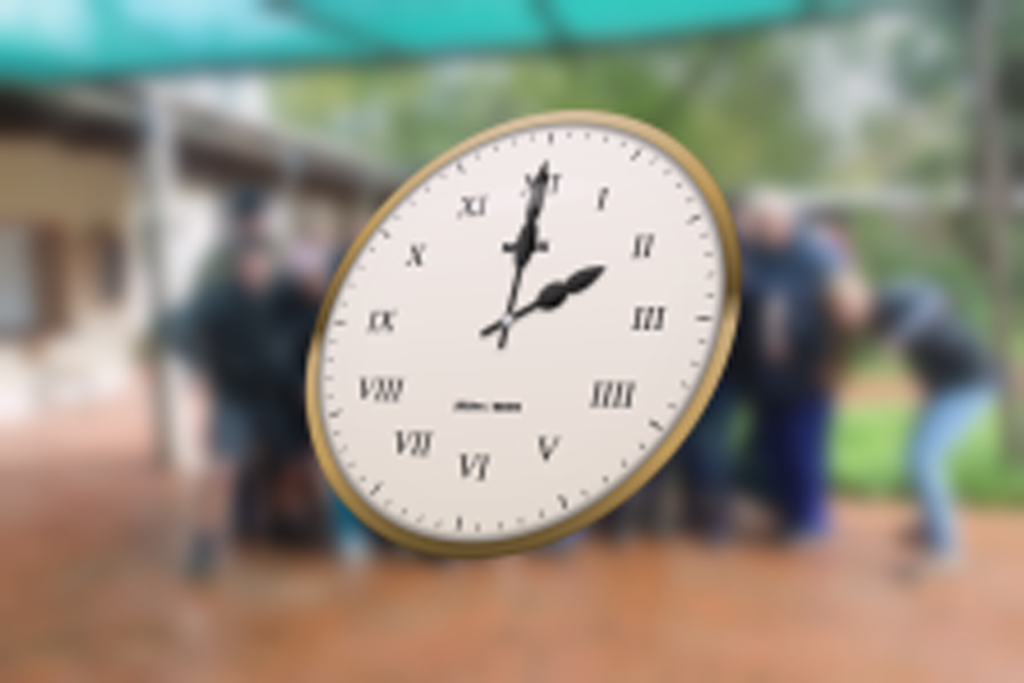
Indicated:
2.00
